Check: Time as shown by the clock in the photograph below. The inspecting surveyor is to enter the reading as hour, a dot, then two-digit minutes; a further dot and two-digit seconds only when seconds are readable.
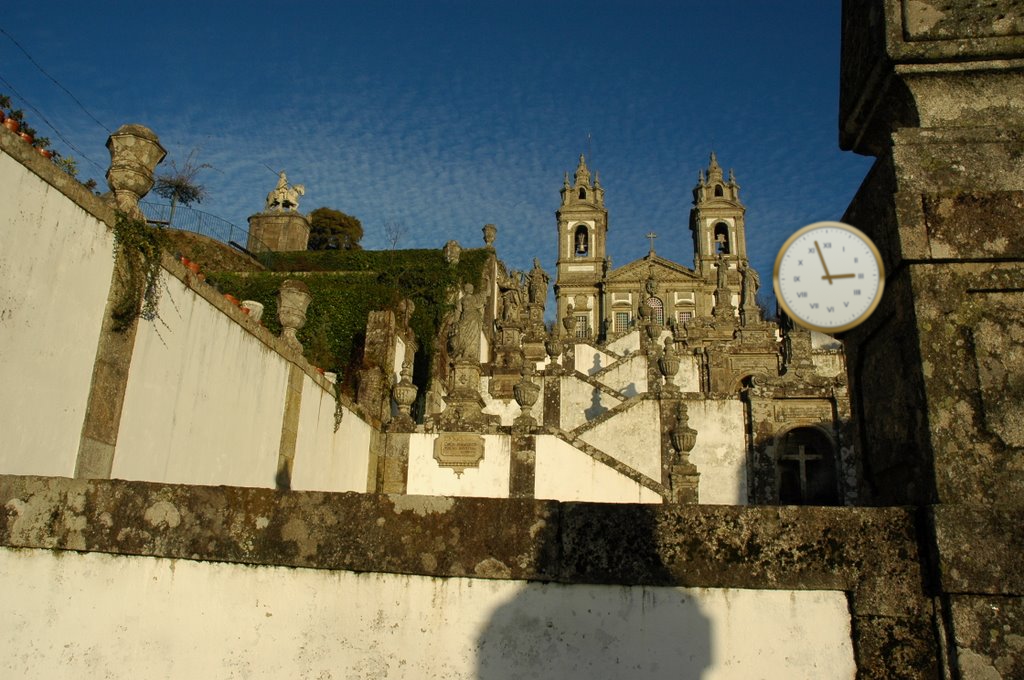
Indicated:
2.57
